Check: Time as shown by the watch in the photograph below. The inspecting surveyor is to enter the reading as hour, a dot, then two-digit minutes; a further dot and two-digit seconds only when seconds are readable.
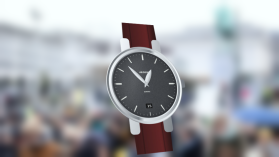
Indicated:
12.53
